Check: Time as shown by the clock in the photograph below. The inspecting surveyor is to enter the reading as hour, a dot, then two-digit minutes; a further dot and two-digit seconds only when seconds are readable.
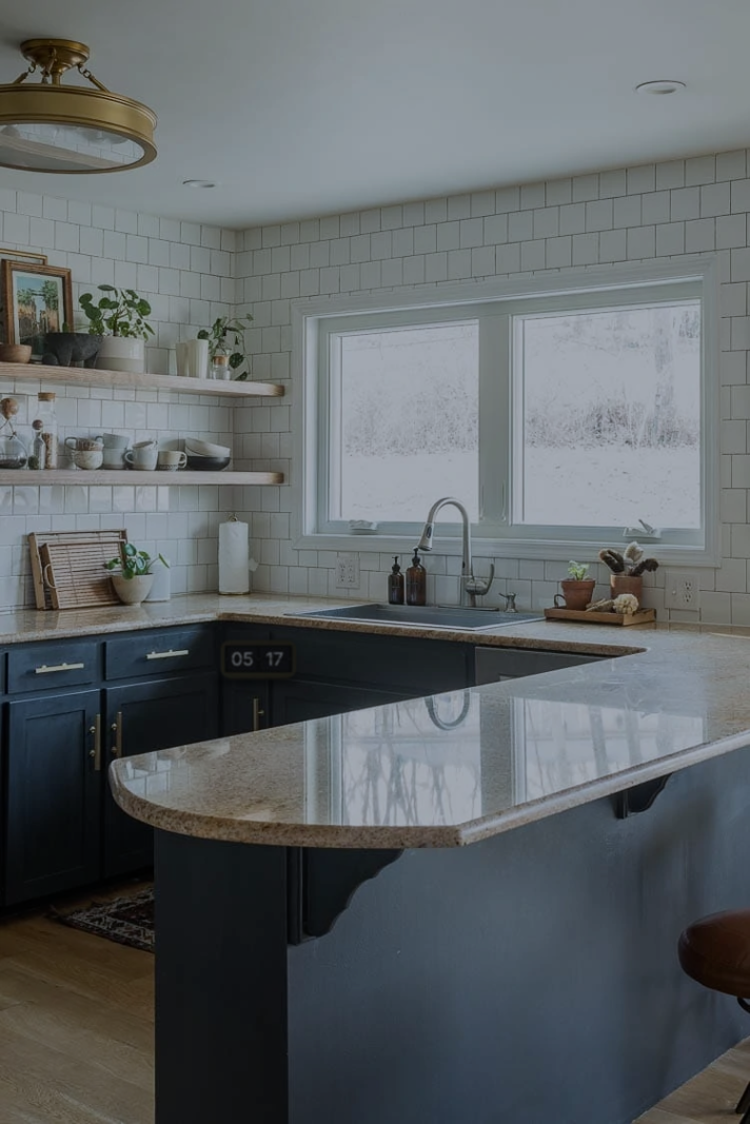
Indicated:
5.17
